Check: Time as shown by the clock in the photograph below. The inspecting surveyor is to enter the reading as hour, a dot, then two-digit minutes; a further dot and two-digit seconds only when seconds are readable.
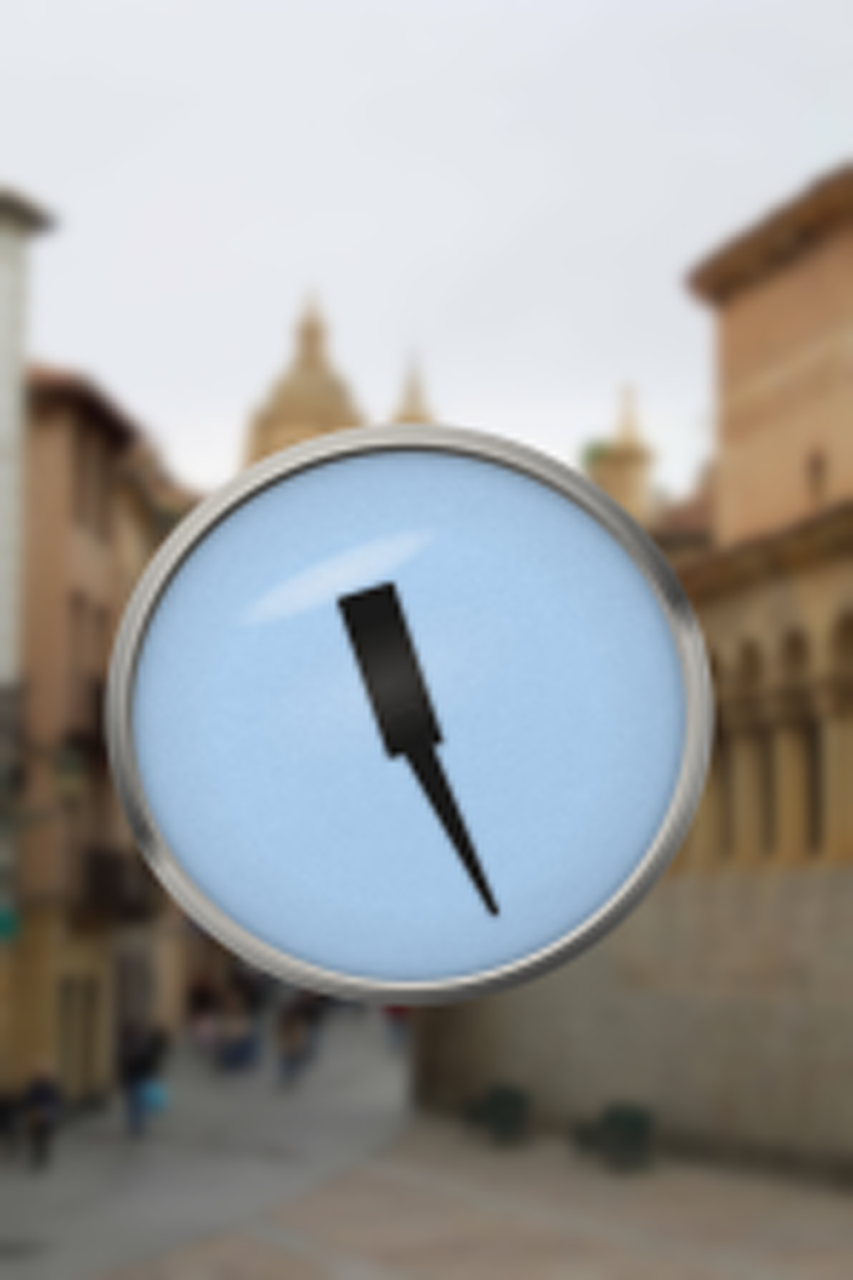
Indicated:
11.26
